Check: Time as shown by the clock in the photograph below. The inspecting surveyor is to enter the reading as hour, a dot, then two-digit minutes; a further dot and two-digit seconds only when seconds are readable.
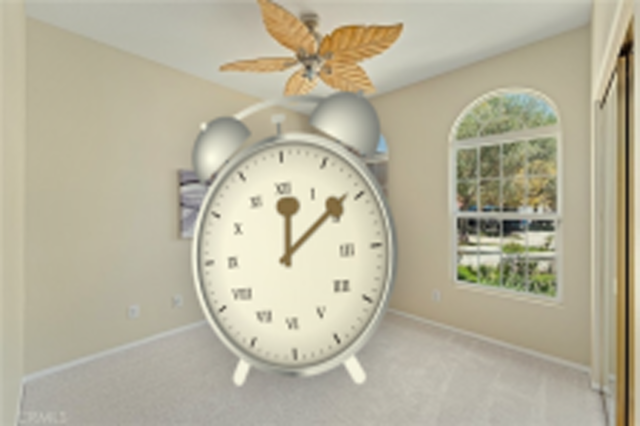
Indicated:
12.09
